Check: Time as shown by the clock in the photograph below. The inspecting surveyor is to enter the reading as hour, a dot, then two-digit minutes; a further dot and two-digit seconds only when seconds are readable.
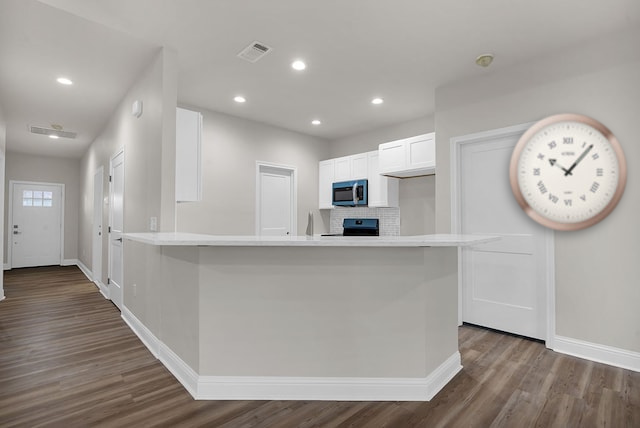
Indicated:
10.07
